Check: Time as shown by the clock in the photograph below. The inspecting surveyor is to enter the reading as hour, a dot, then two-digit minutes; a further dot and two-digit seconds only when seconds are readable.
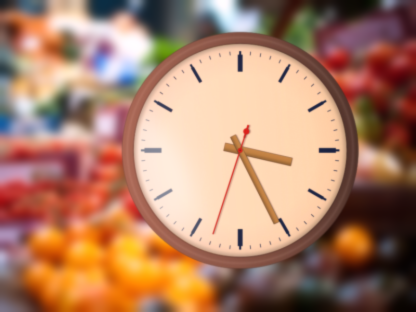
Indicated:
3.25.33
